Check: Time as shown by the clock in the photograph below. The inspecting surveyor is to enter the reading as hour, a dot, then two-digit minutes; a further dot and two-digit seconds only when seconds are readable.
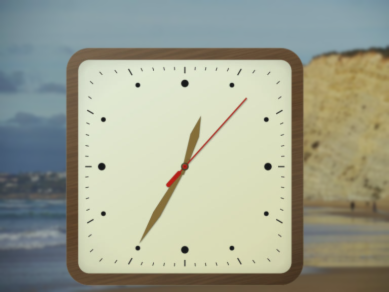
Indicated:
12.35.07
